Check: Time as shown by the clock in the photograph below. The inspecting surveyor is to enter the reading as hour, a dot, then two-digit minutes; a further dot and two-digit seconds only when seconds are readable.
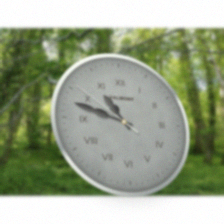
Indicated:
10.47.51
